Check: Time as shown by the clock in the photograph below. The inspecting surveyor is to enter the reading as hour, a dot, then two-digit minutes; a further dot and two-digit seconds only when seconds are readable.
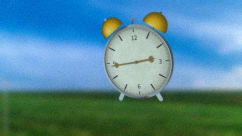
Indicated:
2.44
